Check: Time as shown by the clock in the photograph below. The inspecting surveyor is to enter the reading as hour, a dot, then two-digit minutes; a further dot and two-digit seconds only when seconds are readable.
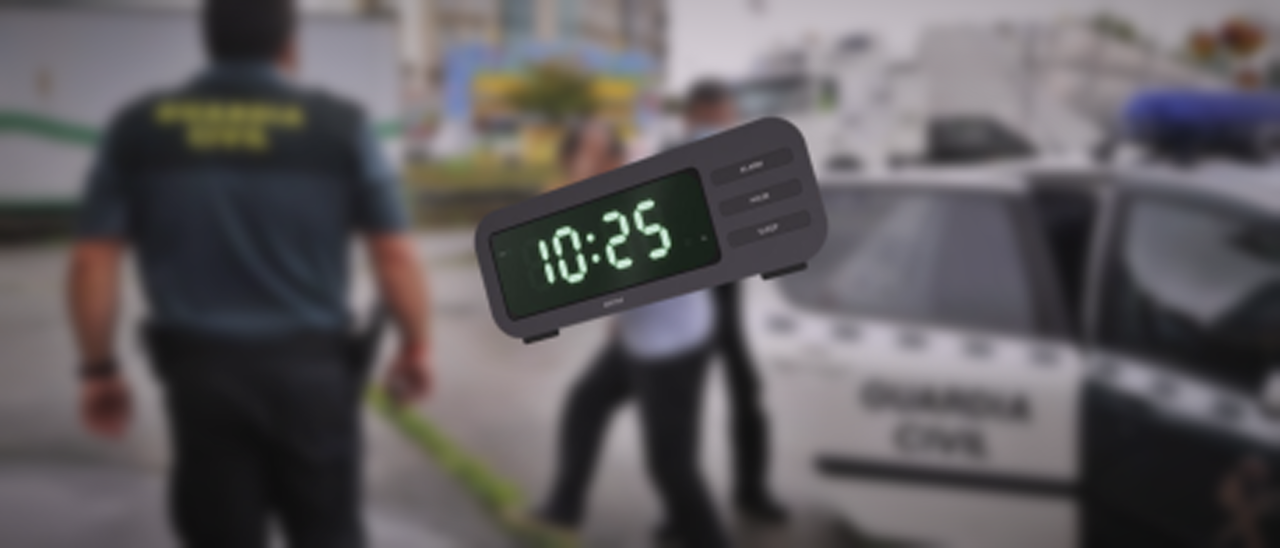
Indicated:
10.25
